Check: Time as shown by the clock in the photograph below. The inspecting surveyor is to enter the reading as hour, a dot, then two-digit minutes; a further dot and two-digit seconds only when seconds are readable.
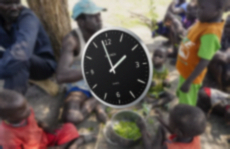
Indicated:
1.58
